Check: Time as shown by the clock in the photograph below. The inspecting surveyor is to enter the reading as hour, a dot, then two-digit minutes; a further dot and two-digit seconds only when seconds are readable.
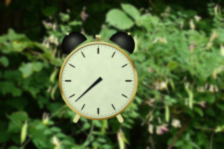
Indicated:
7.38
